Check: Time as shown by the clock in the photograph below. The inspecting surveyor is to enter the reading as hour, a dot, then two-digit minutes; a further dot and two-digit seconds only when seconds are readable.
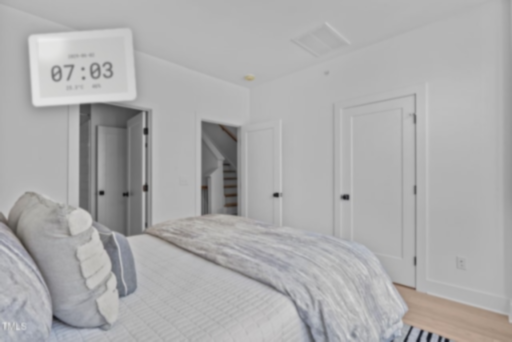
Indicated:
7.03
